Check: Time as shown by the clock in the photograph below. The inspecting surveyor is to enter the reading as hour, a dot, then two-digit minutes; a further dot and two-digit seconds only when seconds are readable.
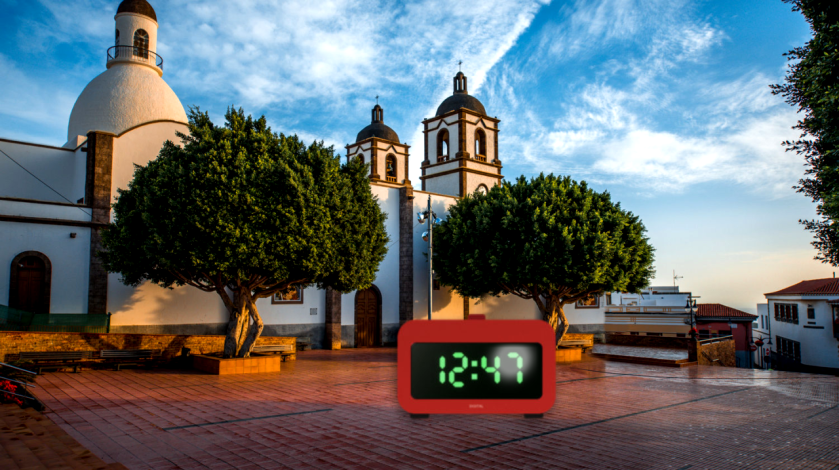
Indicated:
12.47
